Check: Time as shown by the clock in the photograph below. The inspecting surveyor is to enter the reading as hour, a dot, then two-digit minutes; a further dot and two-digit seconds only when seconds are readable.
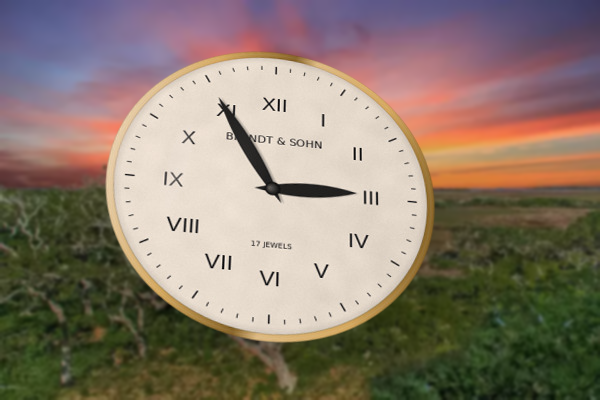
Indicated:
2.55
